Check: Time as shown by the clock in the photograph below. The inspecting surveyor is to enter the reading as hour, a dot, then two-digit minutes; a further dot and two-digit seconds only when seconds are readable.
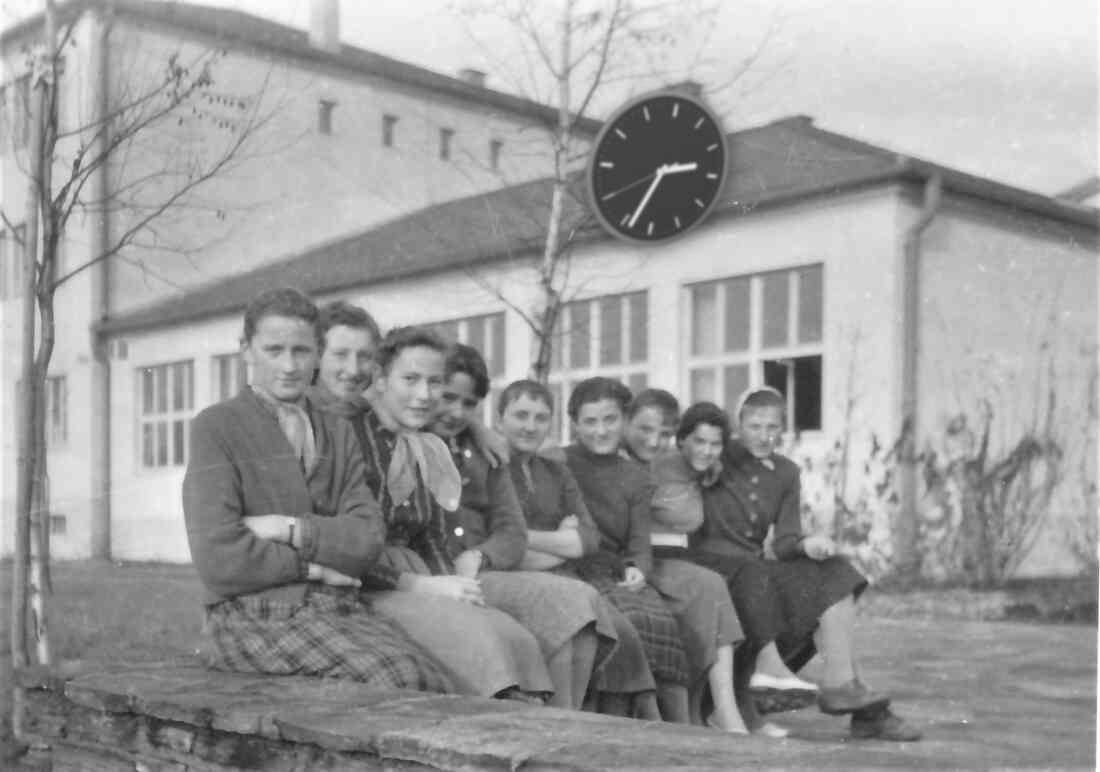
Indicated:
2.33.40
